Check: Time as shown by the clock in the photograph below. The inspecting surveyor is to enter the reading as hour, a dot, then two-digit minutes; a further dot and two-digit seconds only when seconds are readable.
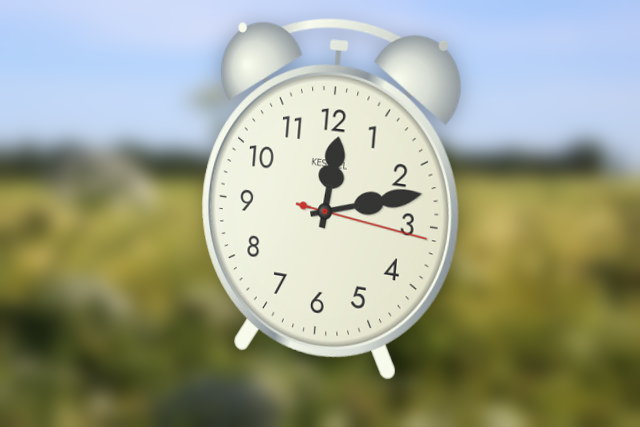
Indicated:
12.12.16
